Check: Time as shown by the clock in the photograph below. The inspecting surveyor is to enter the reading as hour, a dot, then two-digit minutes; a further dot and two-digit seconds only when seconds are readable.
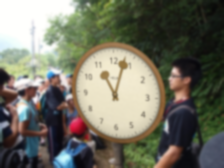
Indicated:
11.03
